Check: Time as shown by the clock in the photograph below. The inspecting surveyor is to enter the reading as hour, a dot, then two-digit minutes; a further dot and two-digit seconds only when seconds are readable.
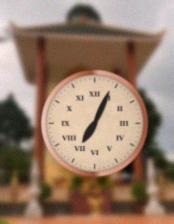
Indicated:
7.04
